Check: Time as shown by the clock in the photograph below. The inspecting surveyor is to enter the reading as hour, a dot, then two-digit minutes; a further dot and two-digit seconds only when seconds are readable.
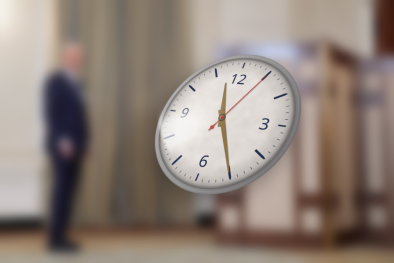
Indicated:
11.25.05
